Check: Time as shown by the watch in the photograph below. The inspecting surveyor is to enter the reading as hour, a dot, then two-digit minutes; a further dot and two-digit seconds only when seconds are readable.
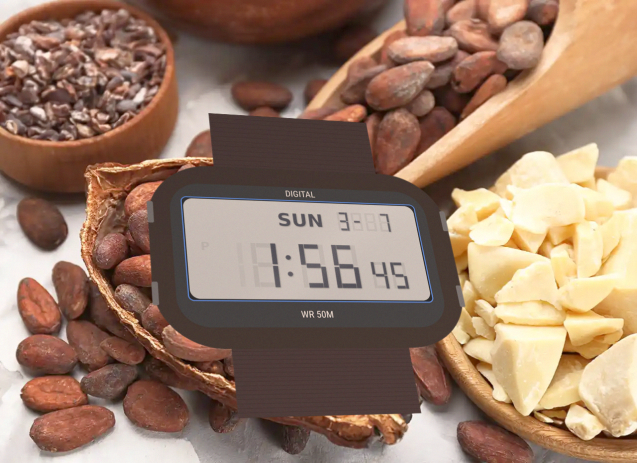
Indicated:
1.56.45
